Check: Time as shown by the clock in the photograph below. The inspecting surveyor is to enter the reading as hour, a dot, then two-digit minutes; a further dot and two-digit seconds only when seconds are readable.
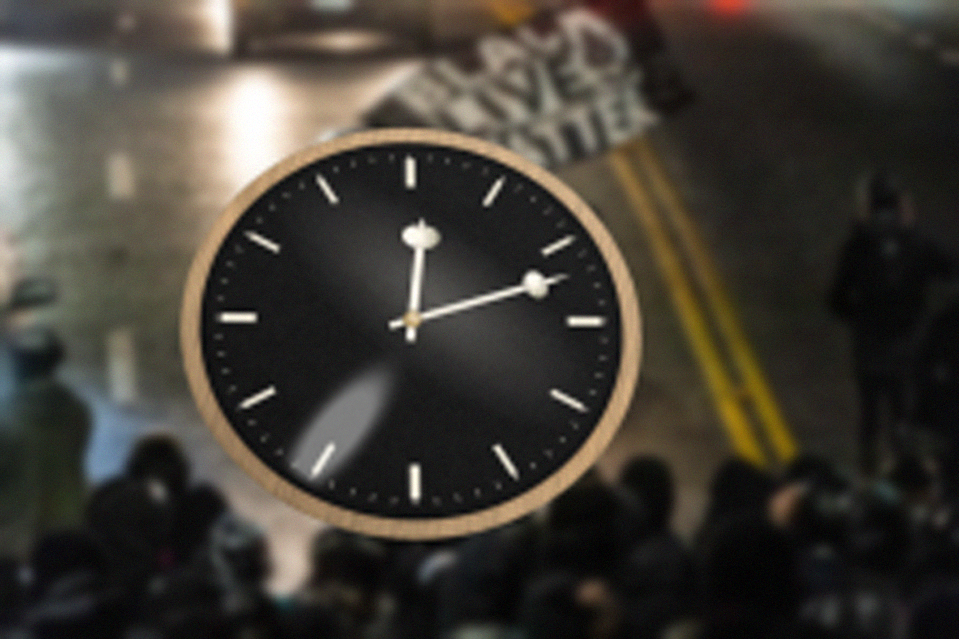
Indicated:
12.12
